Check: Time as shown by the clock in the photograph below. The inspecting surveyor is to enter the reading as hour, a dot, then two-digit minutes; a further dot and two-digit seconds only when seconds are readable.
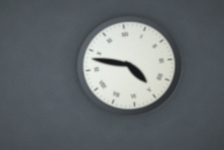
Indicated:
4.48
